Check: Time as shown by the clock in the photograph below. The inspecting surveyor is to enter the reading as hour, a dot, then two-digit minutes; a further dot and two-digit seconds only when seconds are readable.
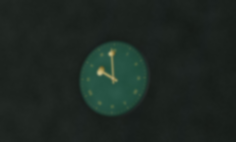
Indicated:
9.59
